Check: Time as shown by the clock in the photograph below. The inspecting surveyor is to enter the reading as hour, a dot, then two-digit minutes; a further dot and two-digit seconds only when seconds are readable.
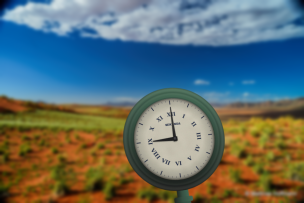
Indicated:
9.00
